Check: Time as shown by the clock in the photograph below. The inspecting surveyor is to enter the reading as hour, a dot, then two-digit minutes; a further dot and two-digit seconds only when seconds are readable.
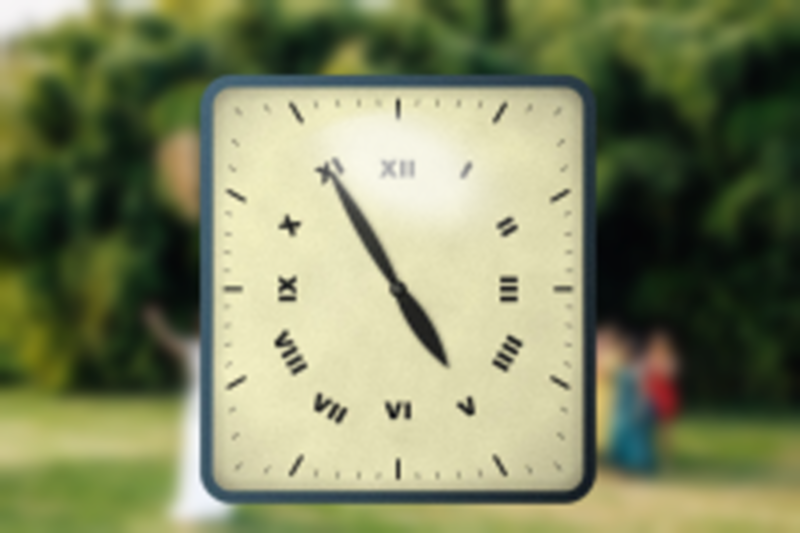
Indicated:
4.55
